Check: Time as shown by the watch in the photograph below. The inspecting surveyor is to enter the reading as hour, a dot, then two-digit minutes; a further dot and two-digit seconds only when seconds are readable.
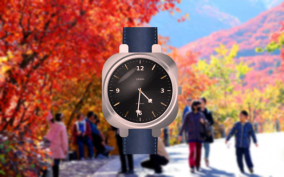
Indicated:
4.31
